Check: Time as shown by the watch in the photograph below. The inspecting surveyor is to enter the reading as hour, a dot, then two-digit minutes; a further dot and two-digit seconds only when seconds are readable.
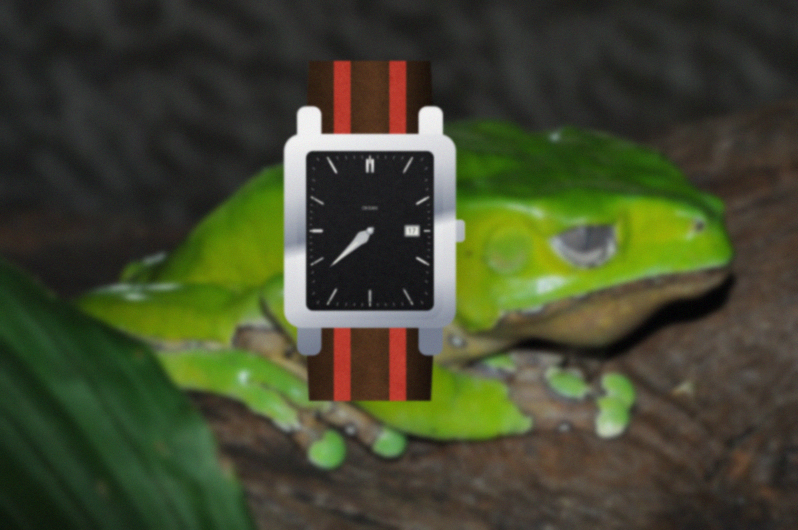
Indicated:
7.38
